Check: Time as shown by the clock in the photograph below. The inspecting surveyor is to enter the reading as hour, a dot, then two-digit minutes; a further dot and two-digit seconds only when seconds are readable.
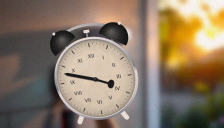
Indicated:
3.48
